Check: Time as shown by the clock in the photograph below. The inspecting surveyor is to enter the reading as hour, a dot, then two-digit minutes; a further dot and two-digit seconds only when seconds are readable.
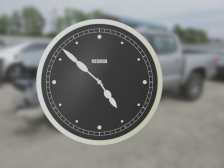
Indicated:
4.52
